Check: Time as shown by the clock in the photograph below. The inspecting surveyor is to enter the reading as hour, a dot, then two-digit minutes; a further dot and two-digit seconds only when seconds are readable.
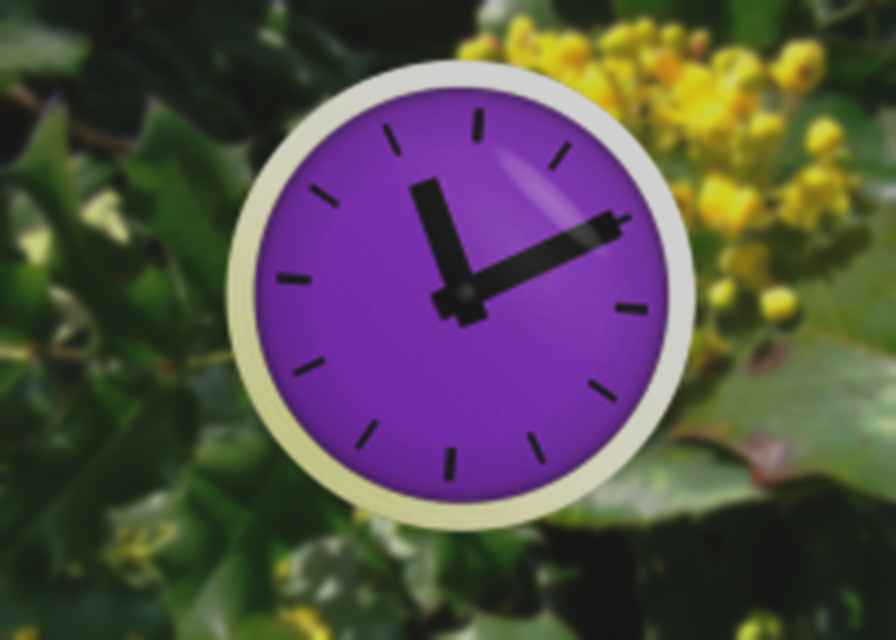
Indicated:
11.10
